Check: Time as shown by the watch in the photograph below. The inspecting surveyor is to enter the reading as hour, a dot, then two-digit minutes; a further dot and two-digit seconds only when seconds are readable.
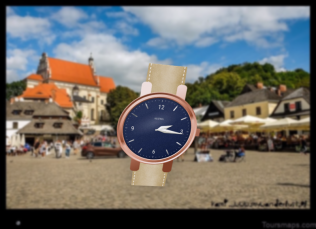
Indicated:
2.16
